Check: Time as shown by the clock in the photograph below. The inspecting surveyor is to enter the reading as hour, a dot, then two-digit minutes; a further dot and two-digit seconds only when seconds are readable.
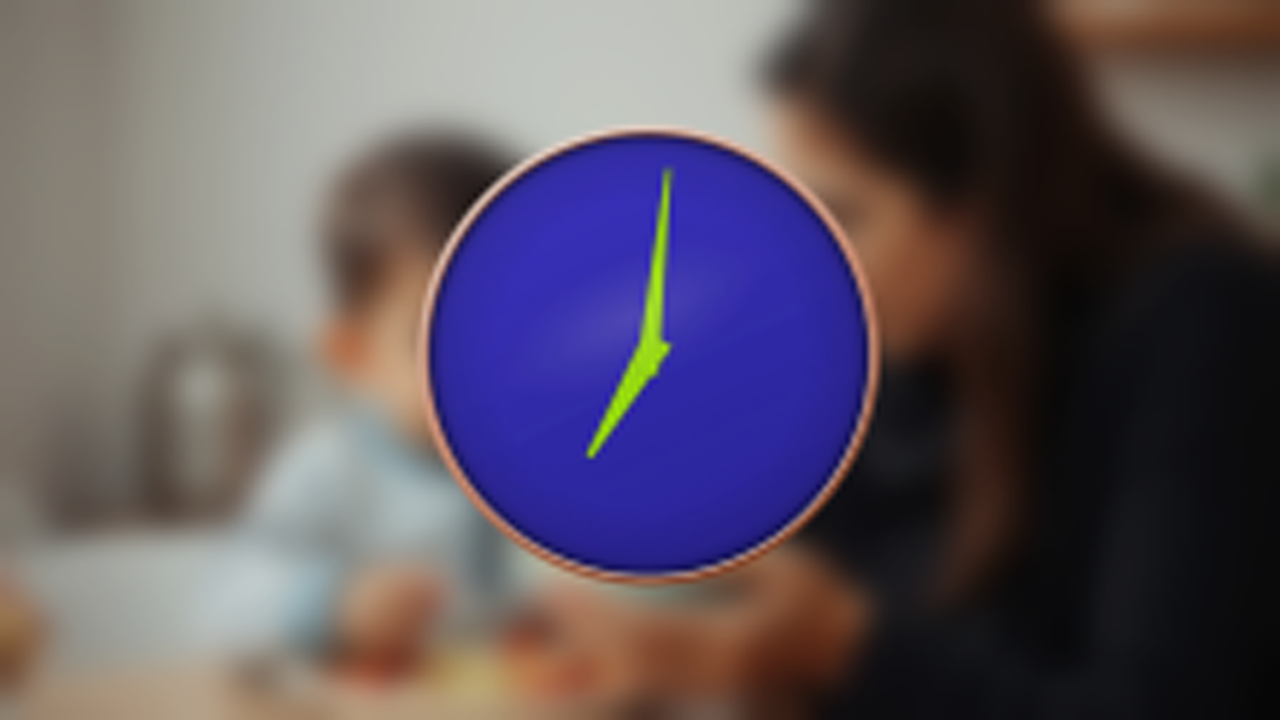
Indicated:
7.01
